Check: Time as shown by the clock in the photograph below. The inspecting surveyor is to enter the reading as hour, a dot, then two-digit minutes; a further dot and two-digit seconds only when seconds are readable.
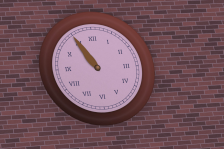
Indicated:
10.55
